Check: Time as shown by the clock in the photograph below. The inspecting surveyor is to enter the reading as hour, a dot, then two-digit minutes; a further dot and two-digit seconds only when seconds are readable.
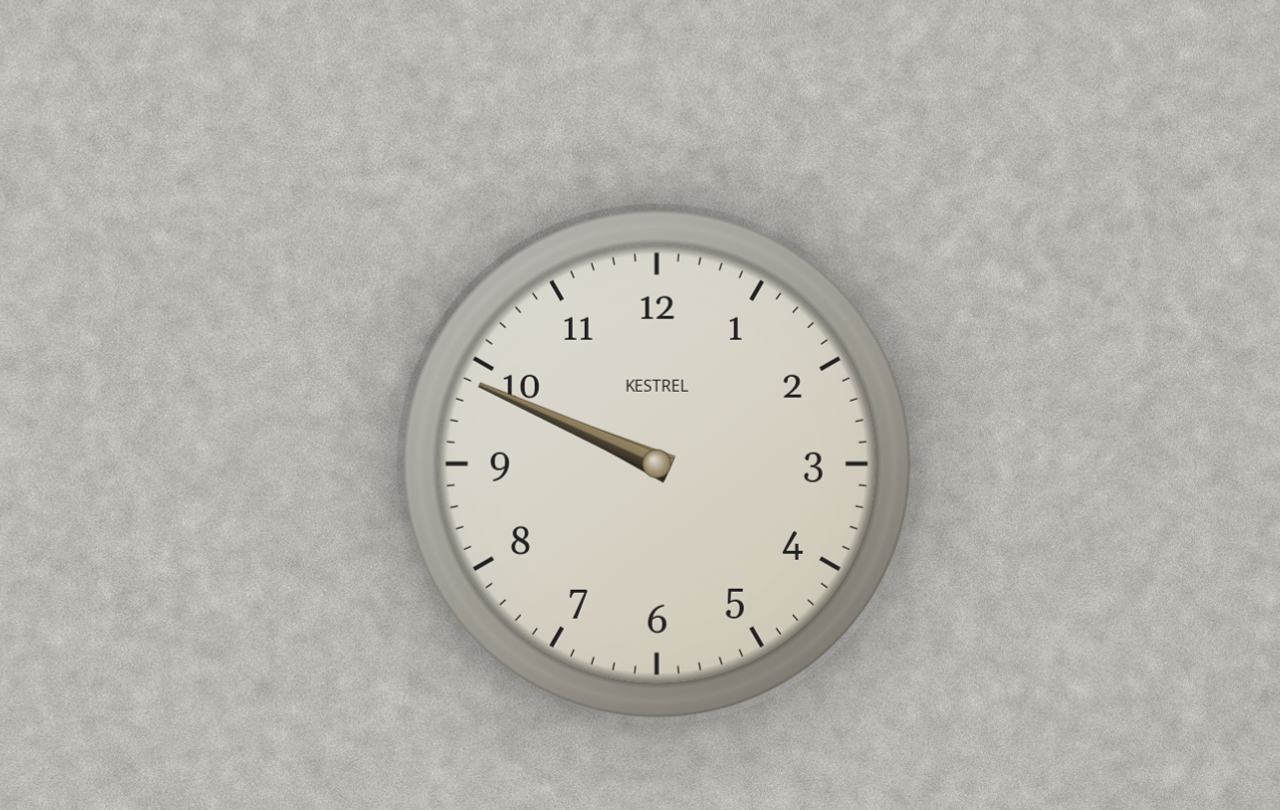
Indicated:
9.49
